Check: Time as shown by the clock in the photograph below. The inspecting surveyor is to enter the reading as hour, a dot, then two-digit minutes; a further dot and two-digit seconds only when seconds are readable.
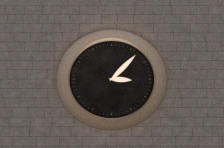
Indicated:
3.07
